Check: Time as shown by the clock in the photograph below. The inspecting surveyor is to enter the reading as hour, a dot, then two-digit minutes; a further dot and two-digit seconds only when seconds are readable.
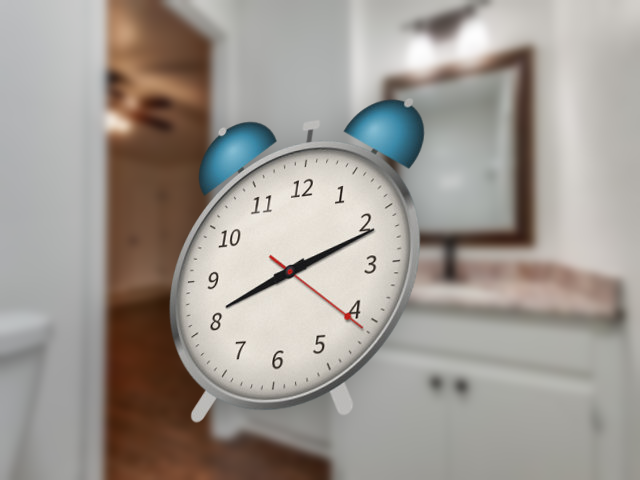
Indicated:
8.11.21
